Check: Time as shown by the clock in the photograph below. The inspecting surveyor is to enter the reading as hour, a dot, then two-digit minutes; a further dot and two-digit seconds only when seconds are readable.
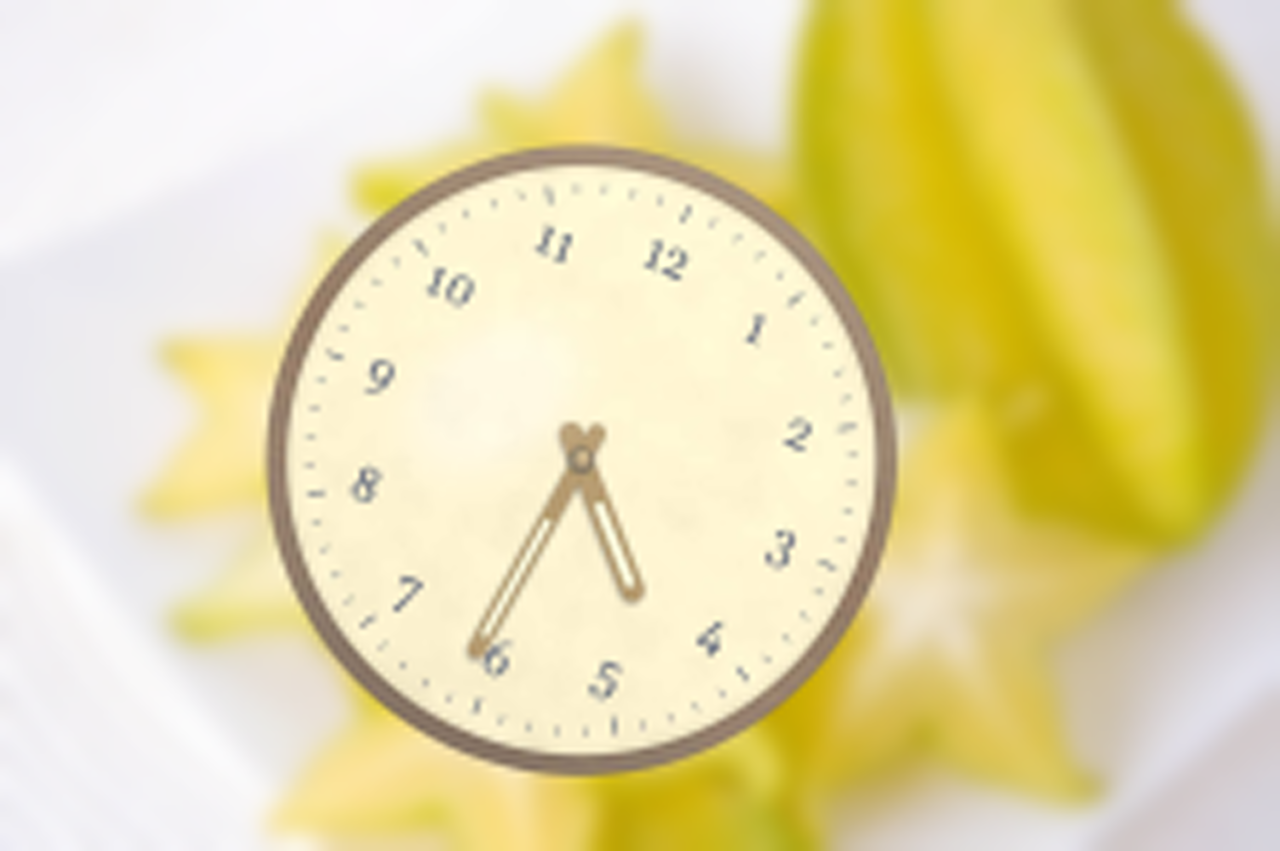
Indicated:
4.31
